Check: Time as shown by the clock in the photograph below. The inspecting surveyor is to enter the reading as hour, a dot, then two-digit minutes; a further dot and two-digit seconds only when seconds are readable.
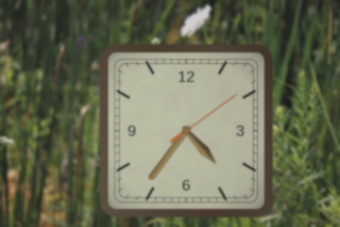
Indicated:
4.36.09
